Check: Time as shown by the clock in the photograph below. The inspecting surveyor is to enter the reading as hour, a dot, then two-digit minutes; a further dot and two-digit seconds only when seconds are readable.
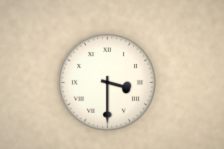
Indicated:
3.30
